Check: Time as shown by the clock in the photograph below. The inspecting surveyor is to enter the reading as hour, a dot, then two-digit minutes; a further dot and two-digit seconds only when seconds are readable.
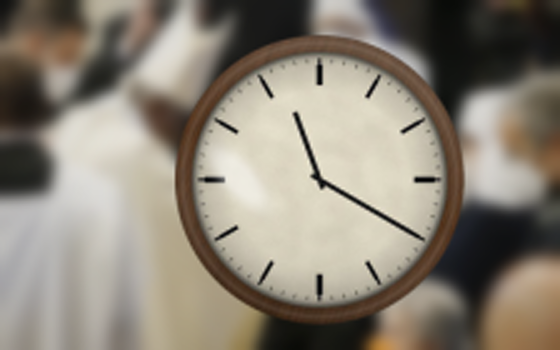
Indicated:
11.20
